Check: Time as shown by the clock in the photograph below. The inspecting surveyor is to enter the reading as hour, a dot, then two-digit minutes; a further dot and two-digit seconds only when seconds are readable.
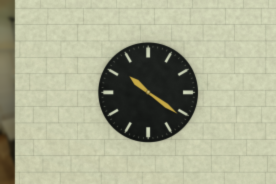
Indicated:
10.21
